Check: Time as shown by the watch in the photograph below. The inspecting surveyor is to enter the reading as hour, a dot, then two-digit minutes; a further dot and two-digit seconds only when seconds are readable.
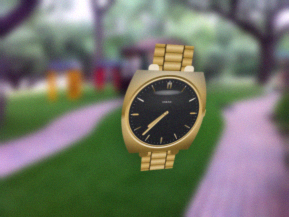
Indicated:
7.37
